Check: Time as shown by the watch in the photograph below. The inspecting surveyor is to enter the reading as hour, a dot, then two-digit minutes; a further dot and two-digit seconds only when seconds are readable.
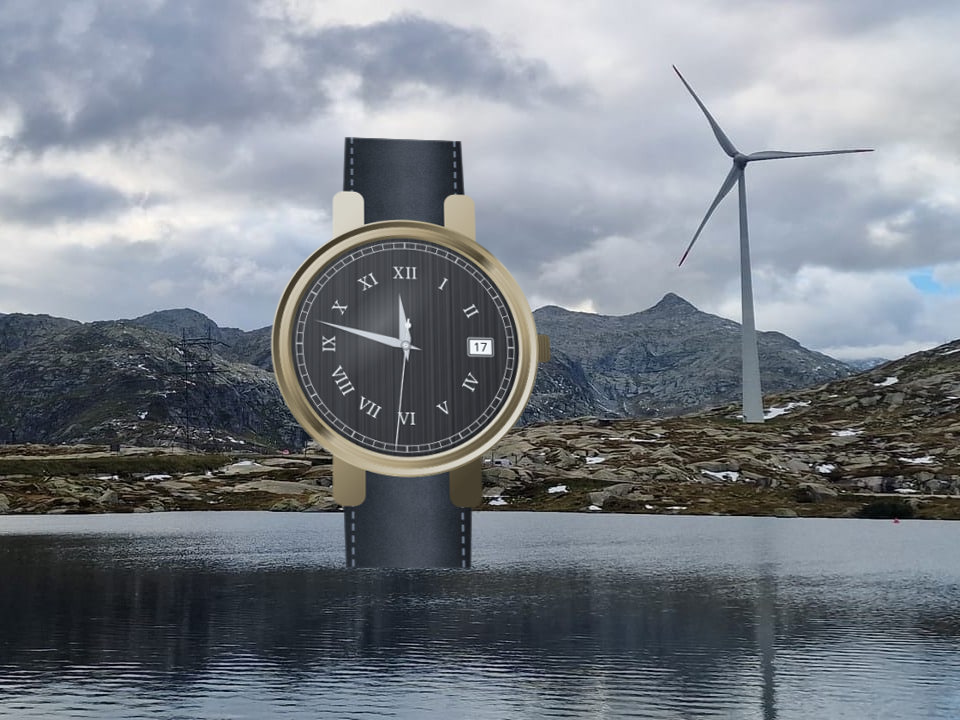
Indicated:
11.47.31
